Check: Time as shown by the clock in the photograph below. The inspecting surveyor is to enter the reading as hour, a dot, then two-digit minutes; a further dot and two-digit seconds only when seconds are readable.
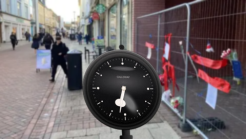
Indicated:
6.32
